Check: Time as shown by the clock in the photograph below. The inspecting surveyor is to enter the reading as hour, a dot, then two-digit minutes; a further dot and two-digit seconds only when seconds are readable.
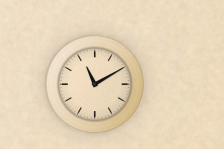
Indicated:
11.10
